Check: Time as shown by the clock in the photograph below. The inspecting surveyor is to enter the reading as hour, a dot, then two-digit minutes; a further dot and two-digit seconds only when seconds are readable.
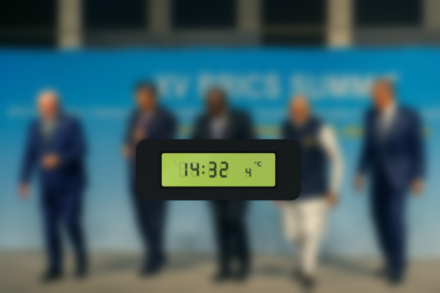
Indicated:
14.32
